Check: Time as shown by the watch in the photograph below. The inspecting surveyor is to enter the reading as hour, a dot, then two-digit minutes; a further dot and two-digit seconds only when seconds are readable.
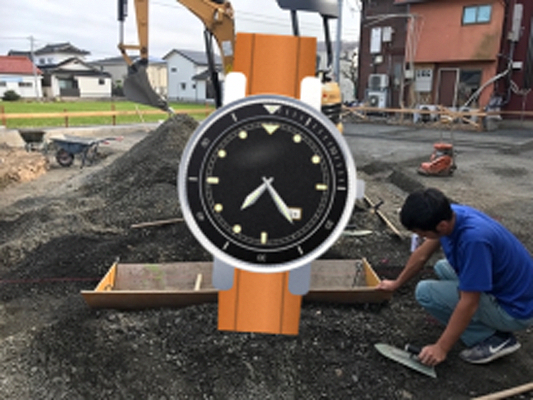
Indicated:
7.24
